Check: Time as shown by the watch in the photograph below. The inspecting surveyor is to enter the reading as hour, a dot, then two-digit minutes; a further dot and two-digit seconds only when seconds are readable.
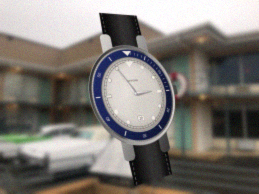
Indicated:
2.55
